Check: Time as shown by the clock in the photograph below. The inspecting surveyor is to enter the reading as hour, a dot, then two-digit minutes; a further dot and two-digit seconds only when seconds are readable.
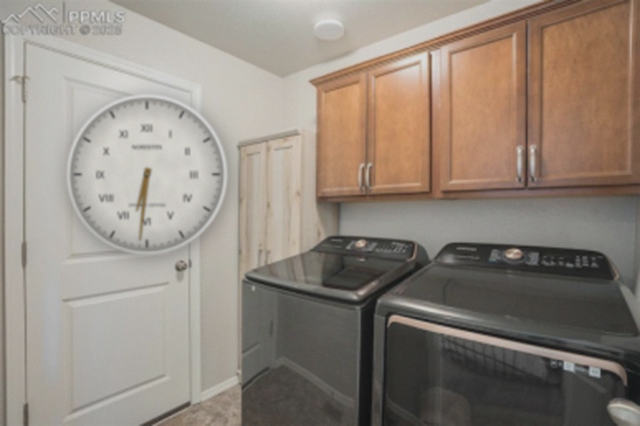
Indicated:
6.31
